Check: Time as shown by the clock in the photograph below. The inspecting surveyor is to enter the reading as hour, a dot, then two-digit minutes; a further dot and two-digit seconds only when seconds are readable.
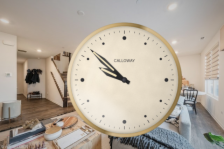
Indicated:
9.52
